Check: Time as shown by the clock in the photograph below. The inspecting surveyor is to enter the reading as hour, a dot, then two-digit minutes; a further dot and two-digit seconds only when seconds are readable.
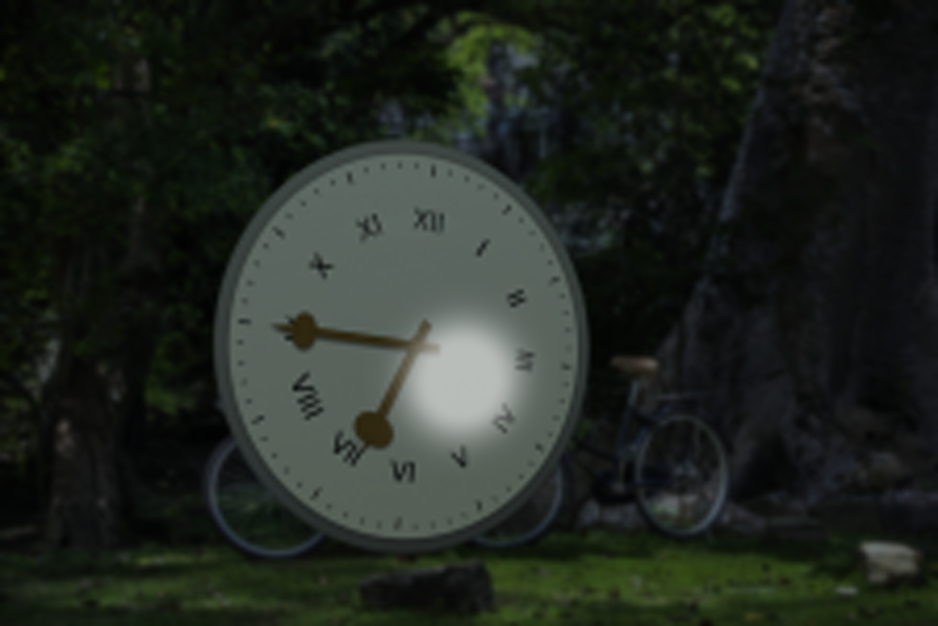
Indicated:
6.45
